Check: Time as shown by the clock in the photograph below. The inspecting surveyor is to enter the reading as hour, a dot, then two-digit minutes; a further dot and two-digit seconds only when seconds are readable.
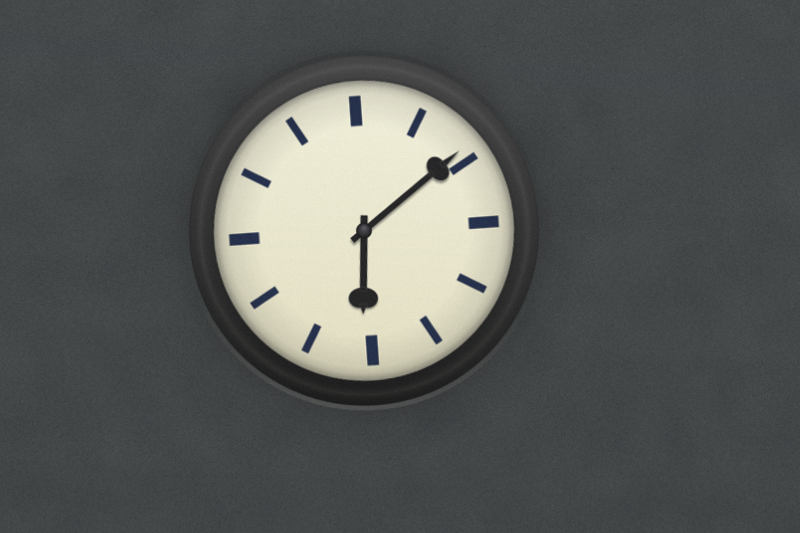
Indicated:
6.09
